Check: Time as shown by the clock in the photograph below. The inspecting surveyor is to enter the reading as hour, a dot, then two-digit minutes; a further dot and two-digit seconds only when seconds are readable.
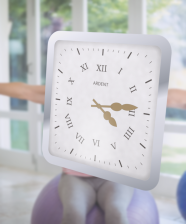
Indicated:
4.14
